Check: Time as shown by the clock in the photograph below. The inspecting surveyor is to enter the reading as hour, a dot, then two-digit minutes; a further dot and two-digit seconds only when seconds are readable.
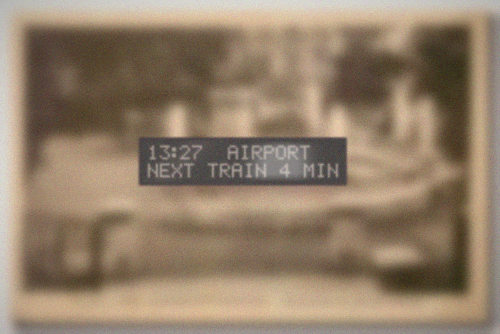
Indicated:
13.27
